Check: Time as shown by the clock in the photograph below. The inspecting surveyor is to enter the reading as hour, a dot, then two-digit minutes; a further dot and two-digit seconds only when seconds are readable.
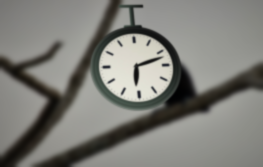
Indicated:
6.12
